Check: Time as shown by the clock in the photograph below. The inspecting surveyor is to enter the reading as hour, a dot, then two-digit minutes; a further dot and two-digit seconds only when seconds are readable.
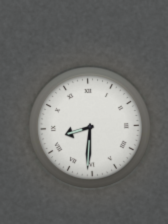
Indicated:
8.31
